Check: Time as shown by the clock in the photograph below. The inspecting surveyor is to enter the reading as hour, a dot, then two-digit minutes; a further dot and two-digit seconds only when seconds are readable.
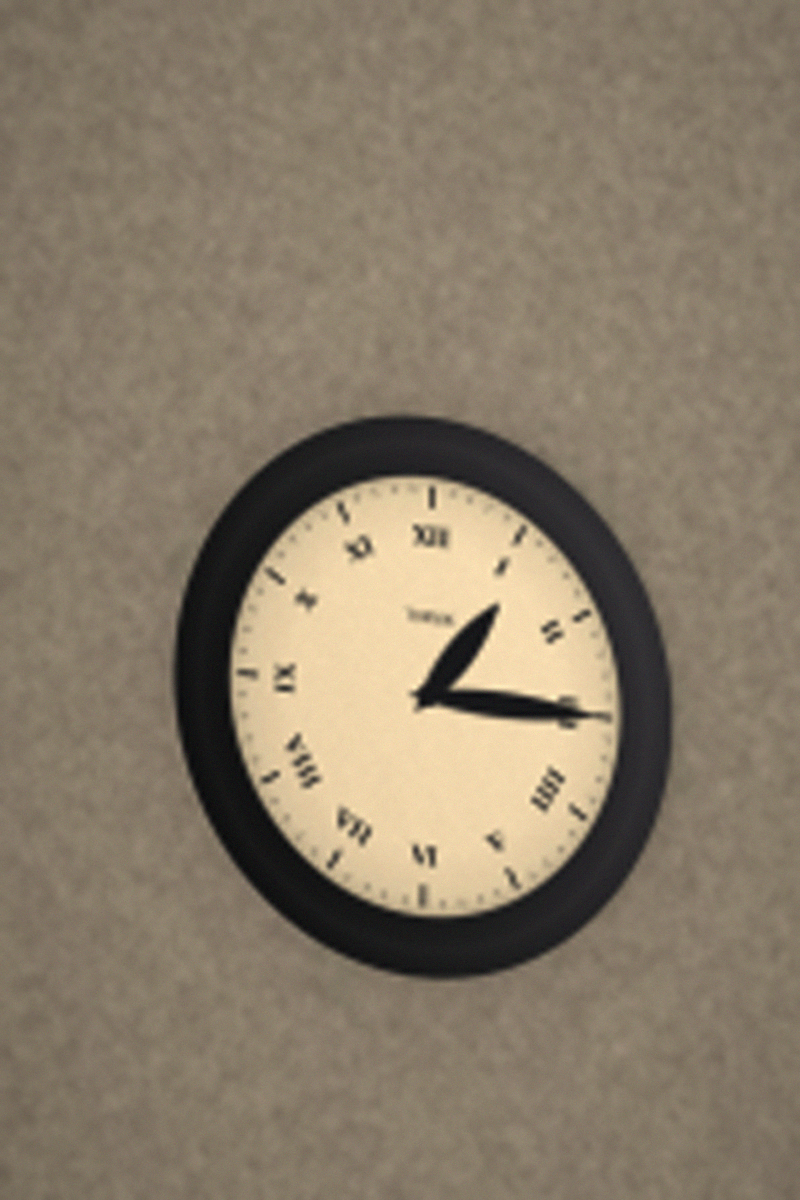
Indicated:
1.15
